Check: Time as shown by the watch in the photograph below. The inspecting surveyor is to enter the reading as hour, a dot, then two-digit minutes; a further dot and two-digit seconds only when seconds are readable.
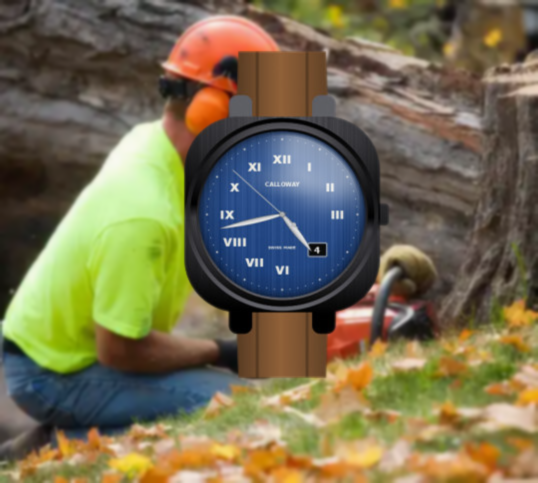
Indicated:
4.42.52
